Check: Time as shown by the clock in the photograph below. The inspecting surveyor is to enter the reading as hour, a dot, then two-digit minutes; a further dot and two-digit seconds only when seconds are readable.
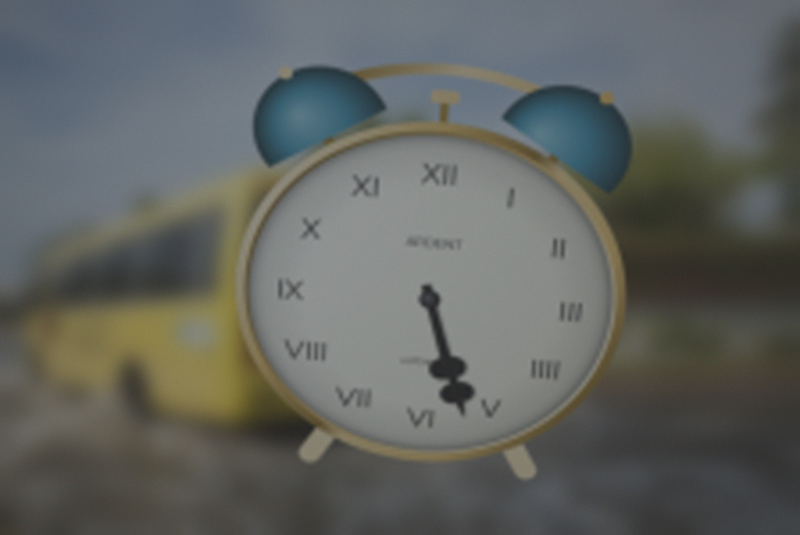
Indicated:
5.27
